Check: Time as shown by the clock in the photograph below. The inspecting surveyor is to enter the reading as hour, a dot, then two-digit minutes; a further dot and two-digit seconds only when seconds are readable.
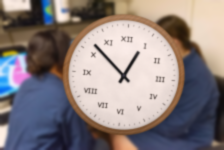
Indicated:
12.52
